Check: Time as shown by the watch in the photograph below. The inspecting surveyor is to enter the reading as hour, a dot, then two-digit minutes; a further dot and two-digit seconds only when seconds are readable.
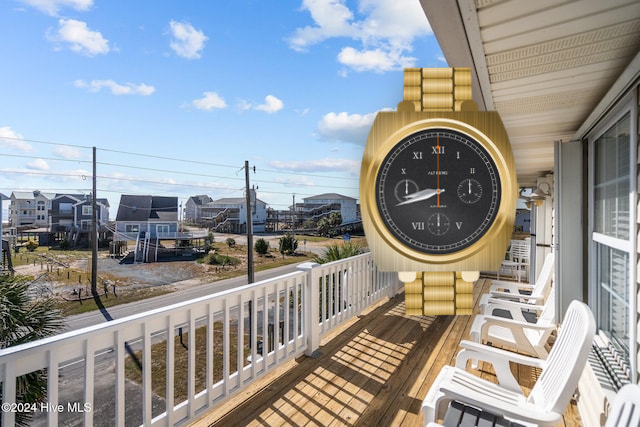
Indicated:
8.42
